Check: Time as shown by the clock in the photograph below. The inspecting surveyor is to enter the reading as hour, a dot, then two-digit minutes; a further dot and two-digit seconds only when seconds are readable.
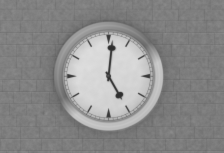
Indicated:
5.01
